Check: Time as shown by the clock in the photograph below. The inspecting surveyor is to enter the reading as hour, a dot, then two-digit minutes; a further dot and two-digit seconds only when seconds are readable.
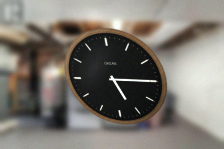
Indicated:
5.15
